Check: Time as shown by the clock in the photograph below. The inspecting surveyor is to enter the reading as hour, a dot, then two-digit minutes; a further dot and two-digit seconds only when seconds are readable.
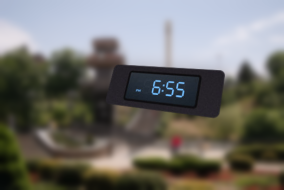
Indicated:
6.55
